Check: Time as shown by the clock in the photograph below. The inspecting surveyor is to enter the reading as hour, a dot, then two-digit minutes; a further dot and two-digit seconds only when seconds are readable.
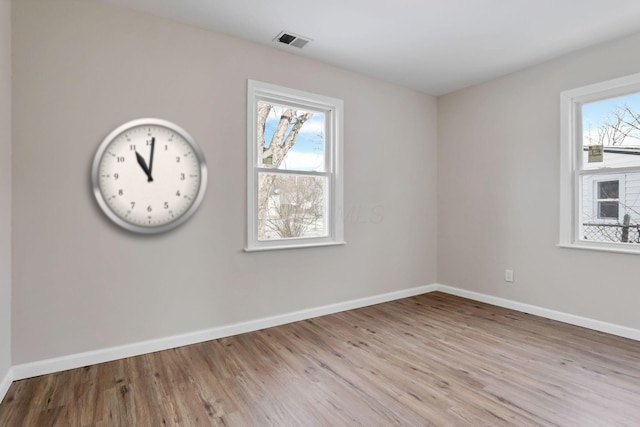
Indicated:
11.01
